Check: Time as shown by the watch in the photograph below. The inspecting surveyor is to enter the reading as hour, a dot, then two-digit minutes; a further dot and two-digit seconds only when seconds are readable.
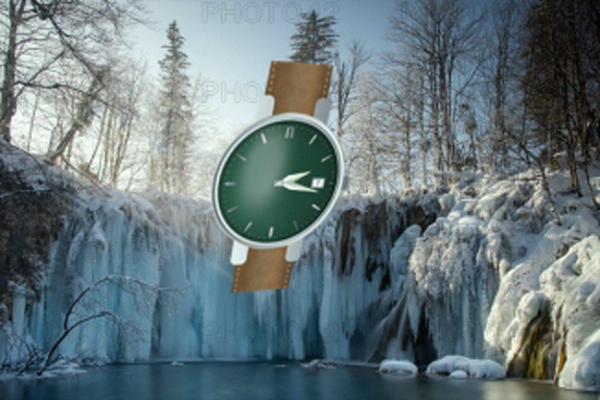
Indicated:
2.17
